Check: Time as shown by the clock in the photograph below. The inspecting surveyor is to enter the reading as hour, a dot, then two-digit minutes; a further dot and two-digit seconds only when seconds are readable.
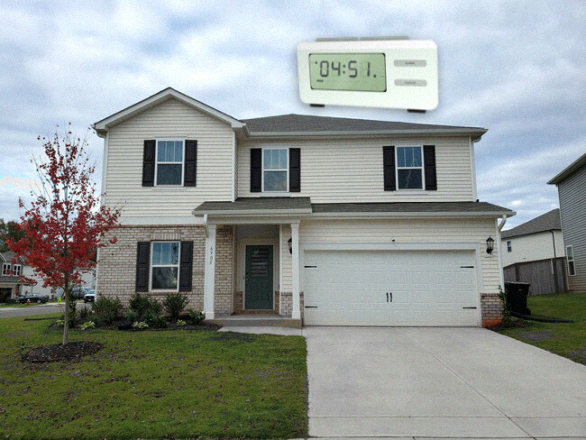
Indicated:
4.51
